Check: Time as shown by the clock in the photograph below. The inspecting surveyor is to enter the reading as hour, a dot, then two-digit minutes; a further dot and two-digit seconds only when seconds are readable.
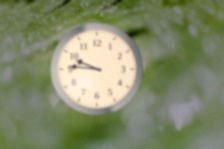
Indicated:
9.46
